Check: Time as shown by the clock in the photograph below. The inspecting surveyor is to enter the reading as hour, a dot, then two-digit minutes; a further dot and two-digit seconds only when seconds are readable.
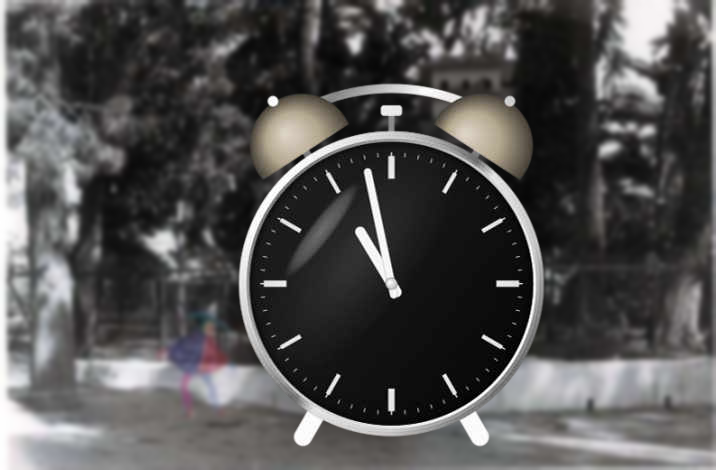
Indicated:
10.58
